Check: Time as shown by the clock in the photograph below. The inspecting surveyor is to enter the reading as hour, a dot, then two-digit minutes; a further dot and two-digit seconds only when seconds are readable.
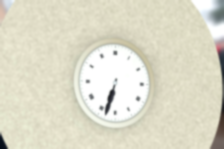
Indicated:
6.33
